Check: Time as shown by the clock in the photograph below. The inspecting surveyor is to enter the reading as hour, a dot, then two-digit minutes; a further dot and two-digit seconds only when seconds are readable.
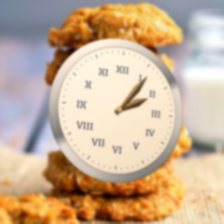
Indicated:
2.06
